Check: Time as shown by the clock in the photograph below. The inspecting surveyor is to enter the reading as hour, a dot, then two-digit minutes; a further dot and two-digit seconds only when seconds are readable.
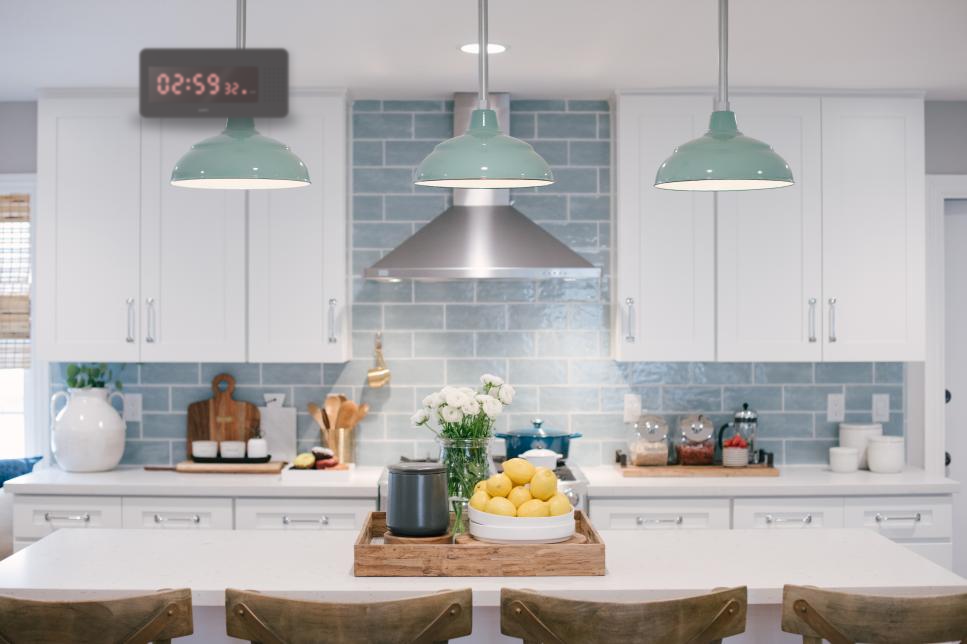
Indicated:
2.59.32
